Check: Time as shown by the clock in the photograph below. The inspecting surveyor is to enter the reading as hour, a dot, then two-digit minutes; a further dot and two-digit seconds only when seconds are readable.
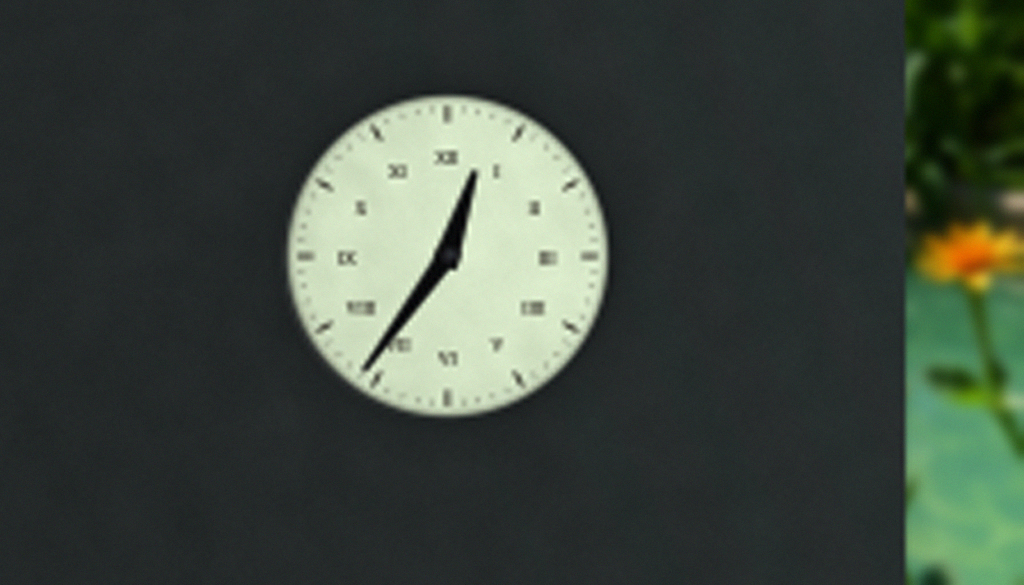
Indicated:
12.36
